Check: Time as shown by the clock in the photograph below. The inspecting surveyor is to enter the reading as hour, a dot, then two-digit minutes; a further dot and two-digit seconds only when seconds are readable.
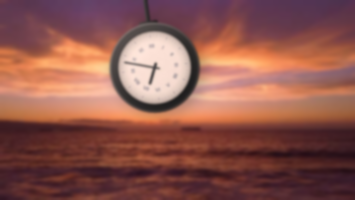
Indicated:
6.48
